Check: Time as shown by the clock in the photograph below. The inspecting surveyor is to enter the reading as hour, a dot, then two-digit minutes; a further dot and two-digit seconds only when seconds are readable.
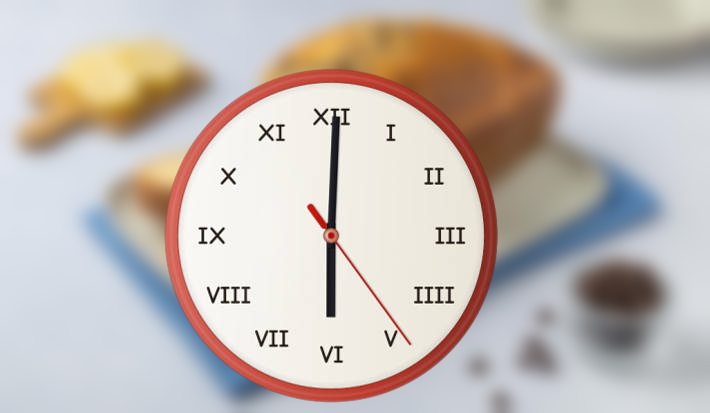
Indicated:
6.00.24
